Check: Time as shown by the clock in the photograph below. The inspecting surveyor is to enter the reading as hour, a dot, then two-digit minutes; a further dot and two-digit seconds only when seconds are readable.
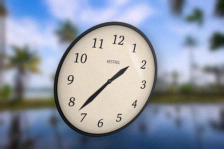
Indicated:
1.37
